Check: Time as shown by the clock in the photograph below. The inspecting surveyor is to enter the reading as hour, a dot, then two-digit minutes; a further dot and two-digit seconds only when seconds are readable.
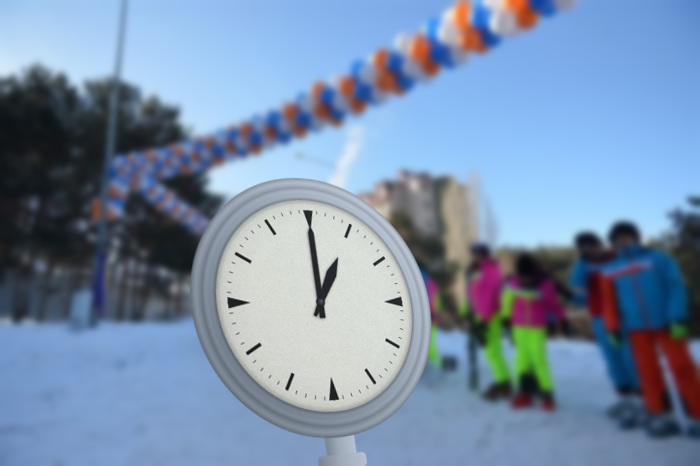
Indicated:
1.00
